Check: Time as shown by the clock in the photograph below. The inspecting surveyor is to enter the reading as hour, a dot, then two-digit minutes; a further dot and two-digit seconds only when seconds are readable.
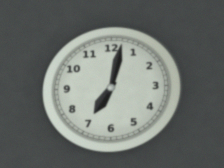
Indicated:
7.02
